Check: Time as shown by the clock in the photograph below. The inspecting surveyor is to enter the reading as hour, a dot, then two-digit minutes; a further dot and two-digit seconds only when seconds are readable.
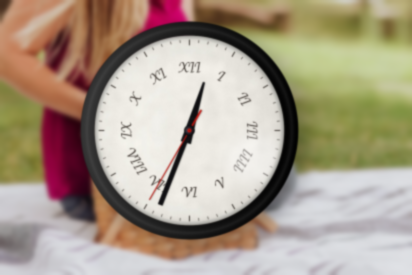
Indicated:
12.33.35
